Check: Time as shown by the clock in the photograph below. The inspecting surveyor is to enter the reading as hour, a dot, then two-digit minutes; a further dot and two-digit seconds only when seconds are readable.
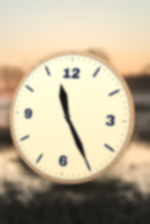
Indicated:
11.25
